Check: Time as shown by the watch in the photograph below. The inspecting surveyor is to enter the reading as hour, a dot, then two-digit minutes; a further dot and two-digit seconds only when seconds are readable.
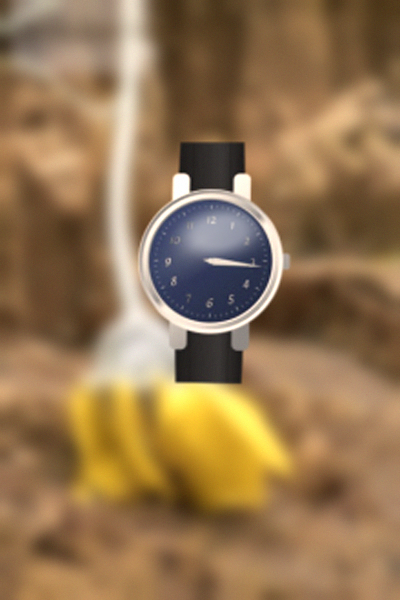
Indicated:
3.16
